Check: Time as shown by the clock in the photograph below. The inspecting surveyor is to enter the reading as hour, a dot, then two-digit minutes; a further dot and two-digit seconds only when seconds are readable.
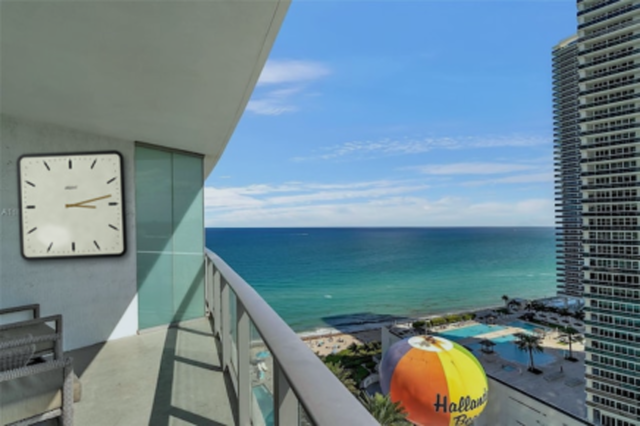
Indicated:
3.13
